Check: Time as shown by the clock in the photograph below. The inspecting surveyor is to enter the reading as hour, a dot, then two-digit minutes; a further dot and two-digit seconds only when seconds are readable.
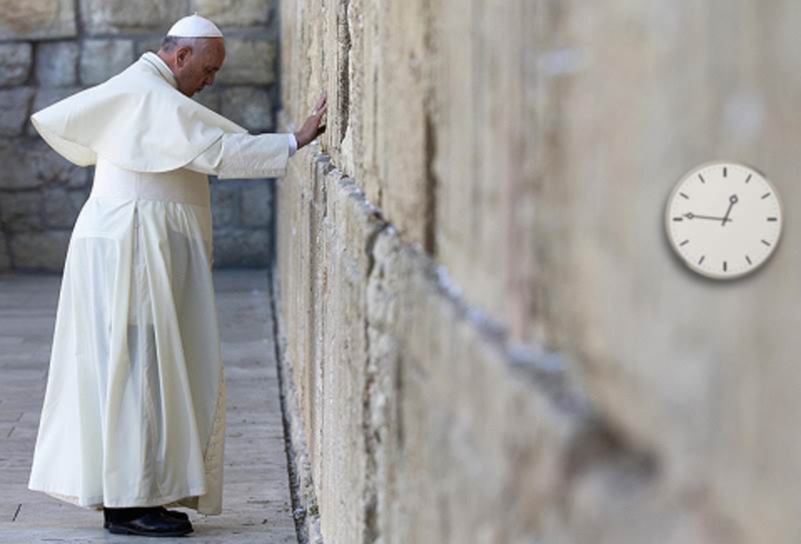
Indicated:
12.46
